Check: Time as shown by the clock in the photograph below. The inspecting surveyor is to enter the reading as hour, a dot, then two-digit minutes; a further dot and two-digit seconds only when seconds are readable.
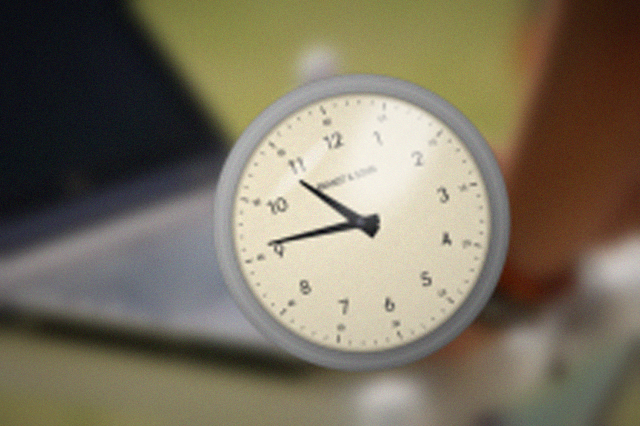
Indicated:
10.46
